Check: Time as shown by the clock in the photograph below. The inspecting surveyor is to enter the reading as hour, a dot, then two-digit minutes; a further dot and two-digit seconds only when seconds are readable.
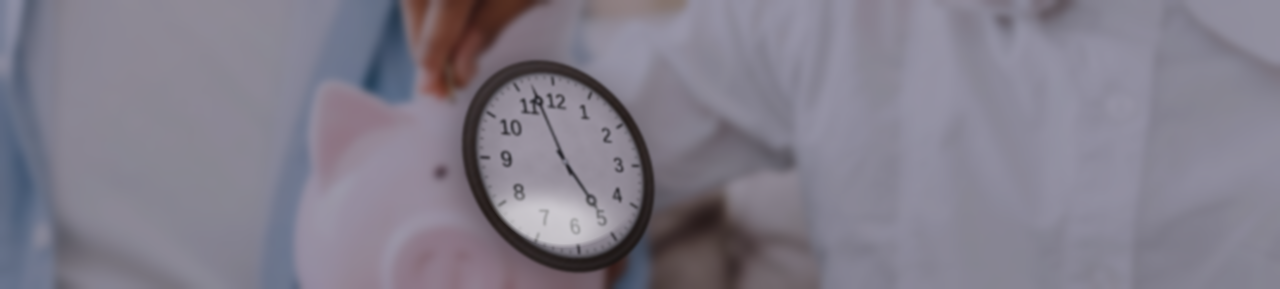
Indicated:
4.57
